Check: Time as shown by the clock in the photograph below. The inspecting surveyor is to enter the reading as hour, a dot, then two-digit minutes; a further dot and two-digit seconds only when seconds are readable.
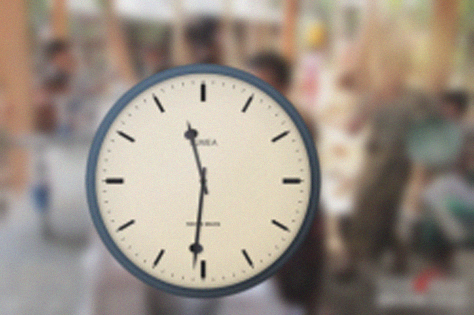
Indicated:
11.31
